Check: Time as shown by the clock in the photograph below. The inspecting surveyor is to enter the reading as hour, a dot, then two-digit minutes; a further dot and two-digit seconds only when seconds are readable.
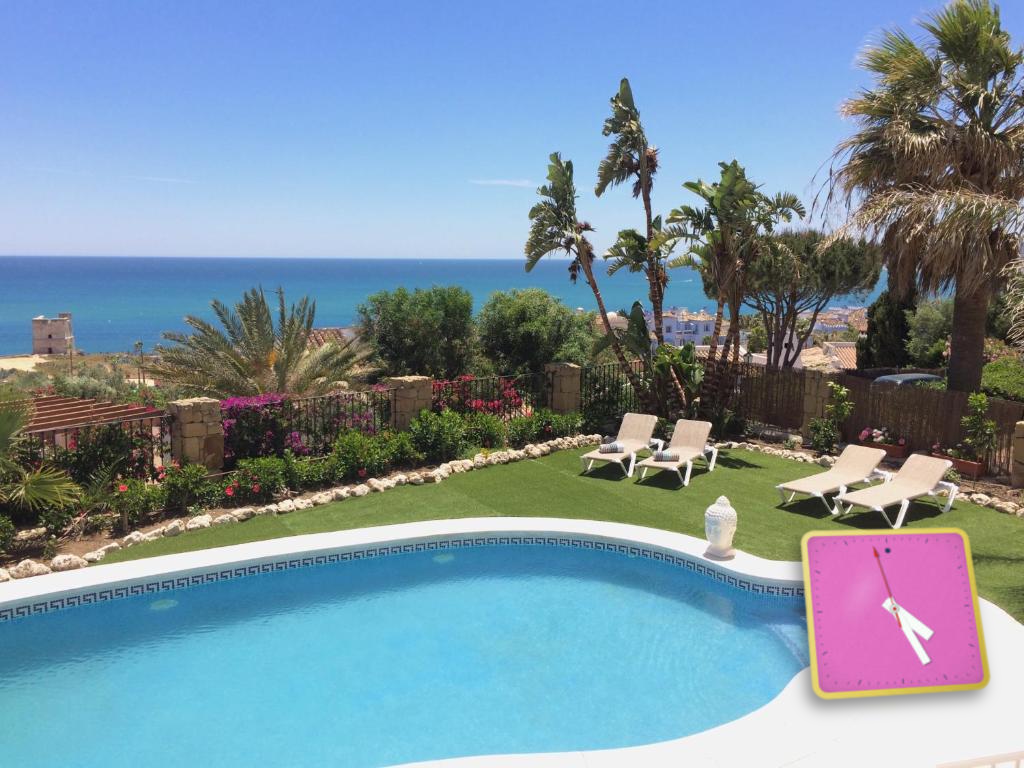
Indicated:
4.25.58
